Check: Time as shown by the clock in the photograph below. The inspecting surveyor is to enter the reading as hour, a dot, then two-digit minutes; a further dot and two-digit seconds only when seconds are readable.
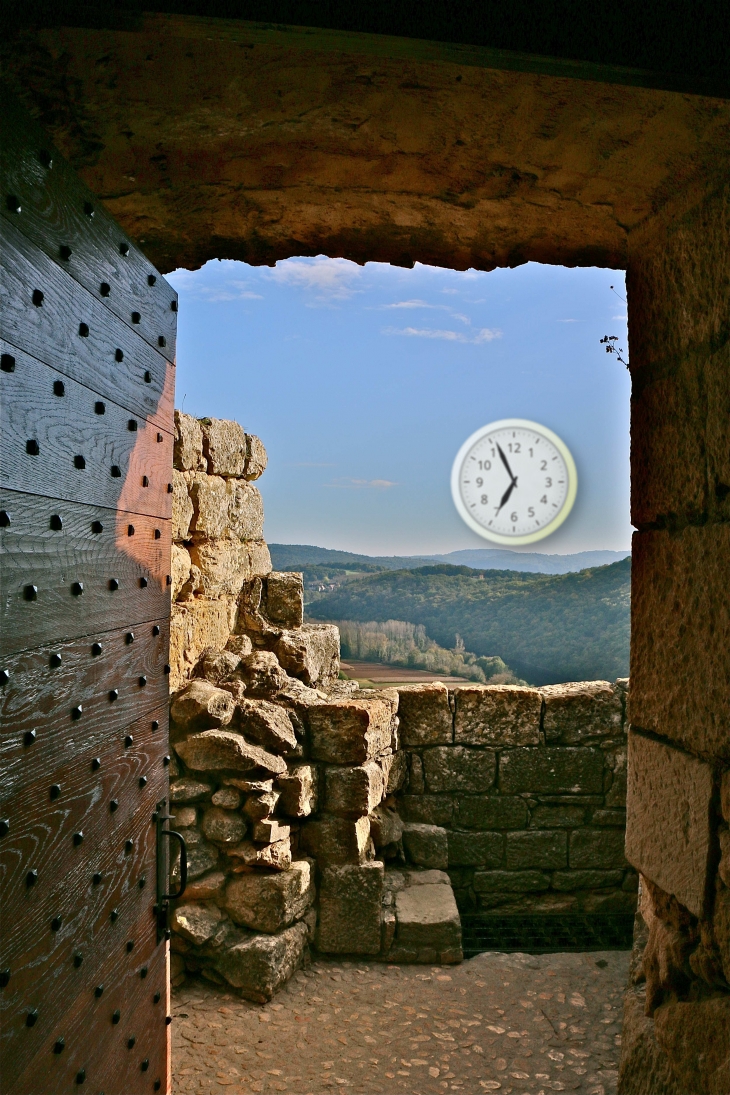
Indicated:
6.56
